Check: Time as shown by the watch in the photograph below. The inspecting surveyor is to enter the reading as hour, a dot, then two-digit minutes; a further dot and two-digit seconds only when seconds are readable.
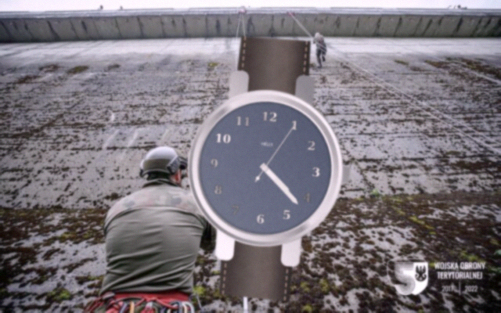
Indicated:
4.22.05
